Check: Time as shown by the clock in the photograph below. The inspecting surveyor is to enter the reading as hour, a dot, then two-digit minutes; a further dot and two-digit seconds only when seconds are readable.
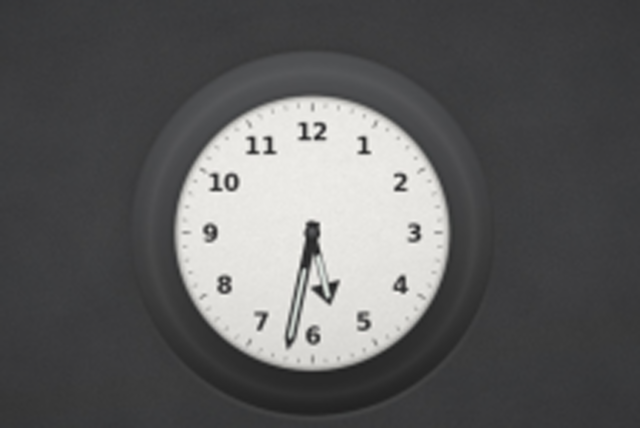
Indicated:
5.32
